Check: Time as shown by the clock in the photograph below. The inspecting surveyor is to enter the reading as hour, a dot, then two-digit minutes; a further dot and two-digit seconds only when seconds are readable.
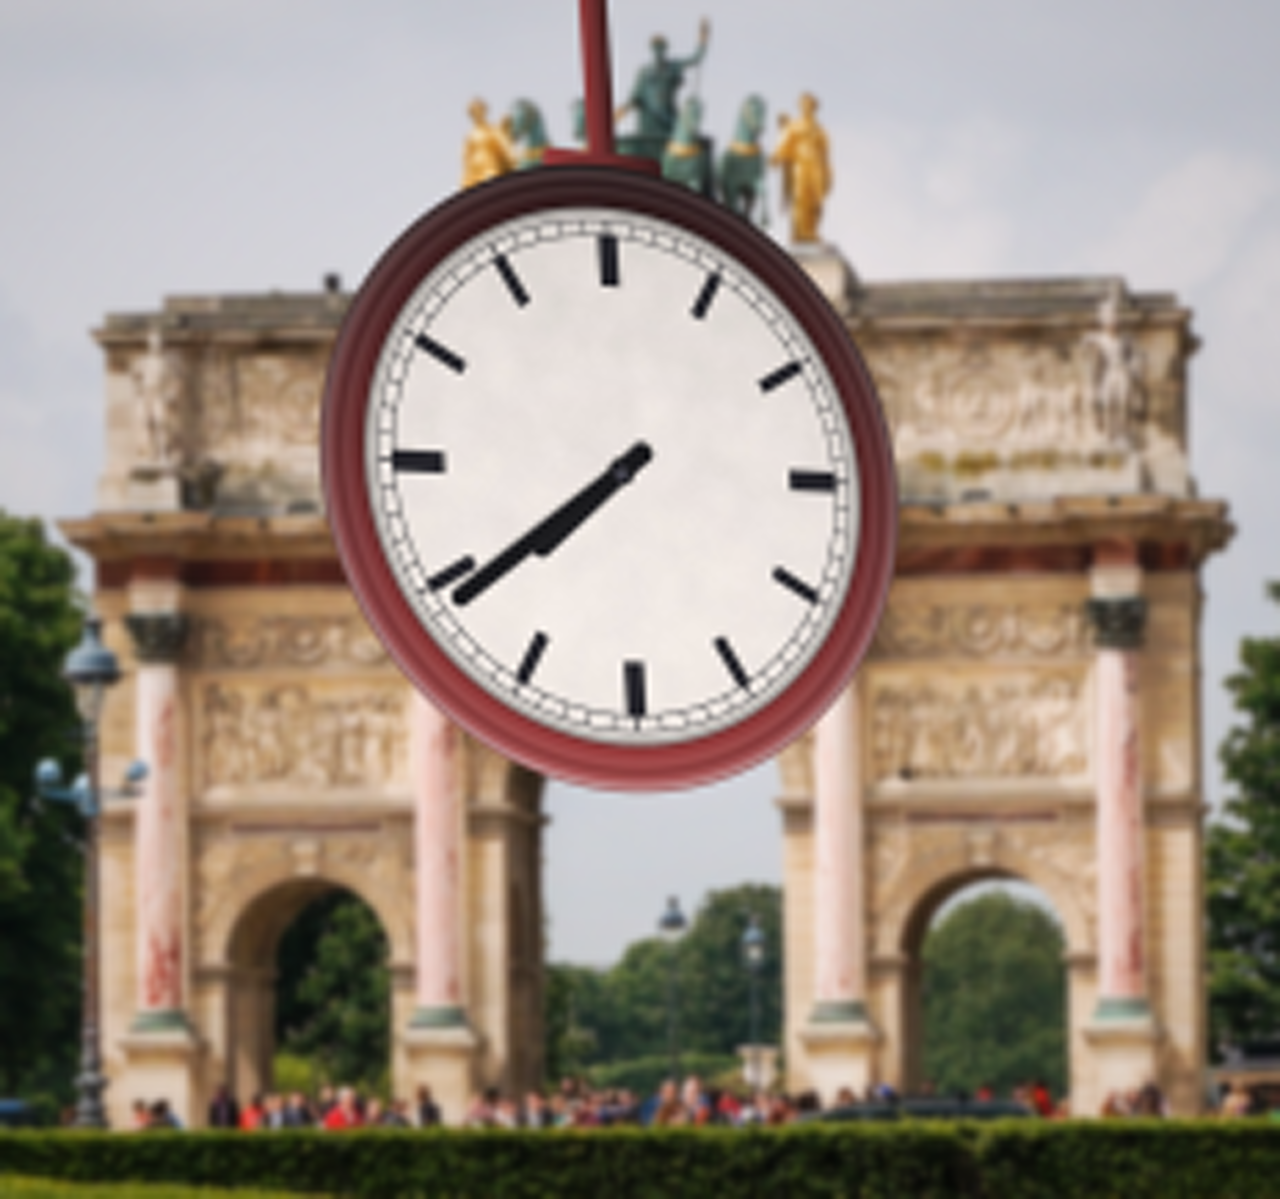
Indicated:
7.39
